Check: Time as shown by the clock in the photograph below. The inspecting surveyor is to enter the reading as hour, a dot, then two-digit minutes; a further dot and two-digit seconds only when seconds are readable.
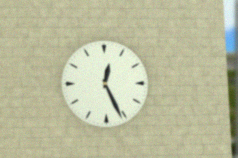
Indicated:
12.26
